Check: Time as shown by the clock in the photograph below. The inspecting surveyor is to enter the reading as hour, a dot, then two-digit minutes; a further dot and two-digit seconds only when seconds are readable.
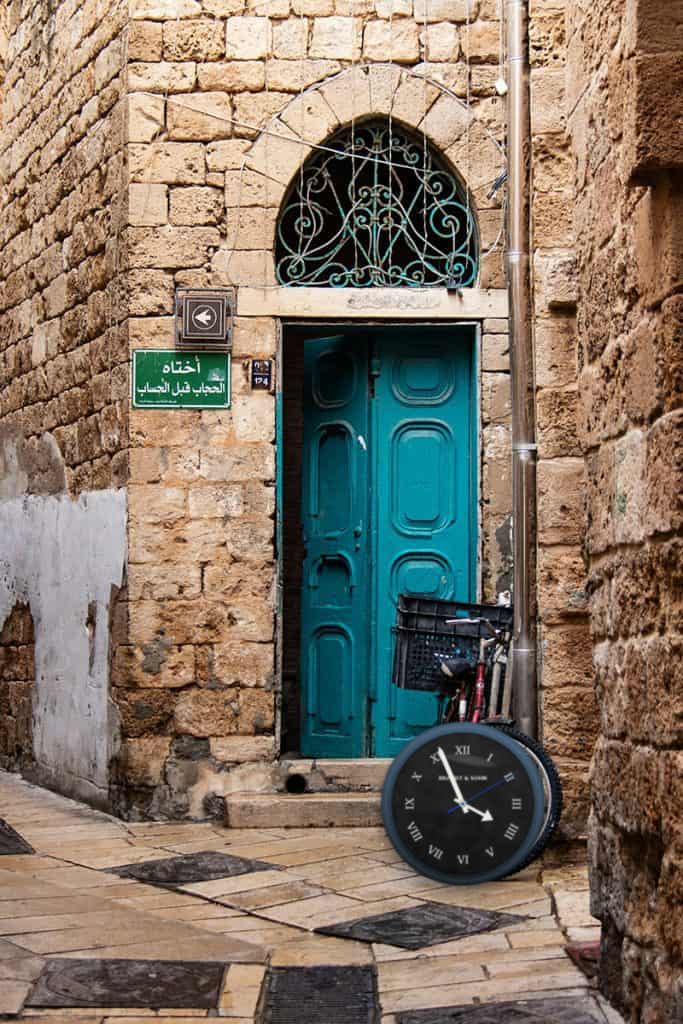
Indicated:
3.56.10
